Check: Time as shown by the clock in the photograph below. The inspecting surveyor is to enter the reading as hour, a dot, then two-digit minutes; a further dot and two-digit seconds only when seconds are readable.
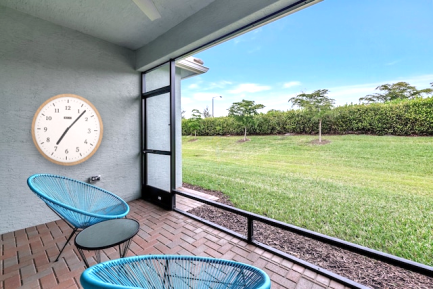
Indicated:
7.07
